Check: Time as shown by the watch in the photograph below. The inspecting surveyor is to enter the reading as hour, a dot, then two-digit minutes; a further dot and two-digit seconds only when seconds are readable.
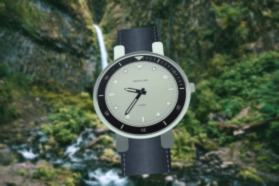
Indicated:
9.36
